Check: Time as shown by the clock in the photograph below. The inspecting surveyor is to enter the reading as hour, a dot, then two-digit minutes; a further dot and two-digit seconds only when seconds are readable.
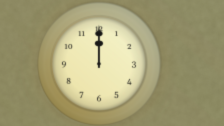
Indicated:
12.00
